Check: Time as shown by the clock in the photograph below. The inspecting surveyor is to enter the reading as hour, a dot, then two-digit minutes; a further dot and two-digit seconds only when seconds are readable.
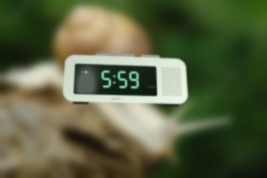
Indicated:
5.59
